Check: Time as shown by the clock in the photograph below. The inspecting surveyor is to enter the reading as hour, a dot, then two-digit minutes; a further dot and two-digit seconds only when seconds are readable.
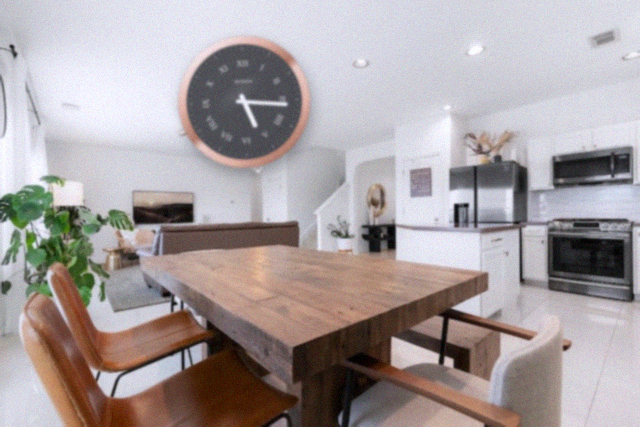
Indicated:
5.16
